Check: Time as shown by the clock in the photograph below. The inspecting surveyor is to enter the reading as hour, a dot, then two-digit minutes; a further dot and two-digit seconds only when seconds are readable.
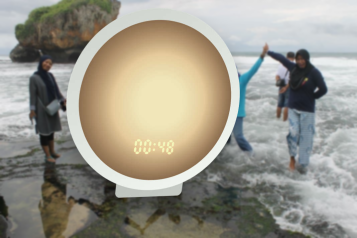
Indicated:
0.48
